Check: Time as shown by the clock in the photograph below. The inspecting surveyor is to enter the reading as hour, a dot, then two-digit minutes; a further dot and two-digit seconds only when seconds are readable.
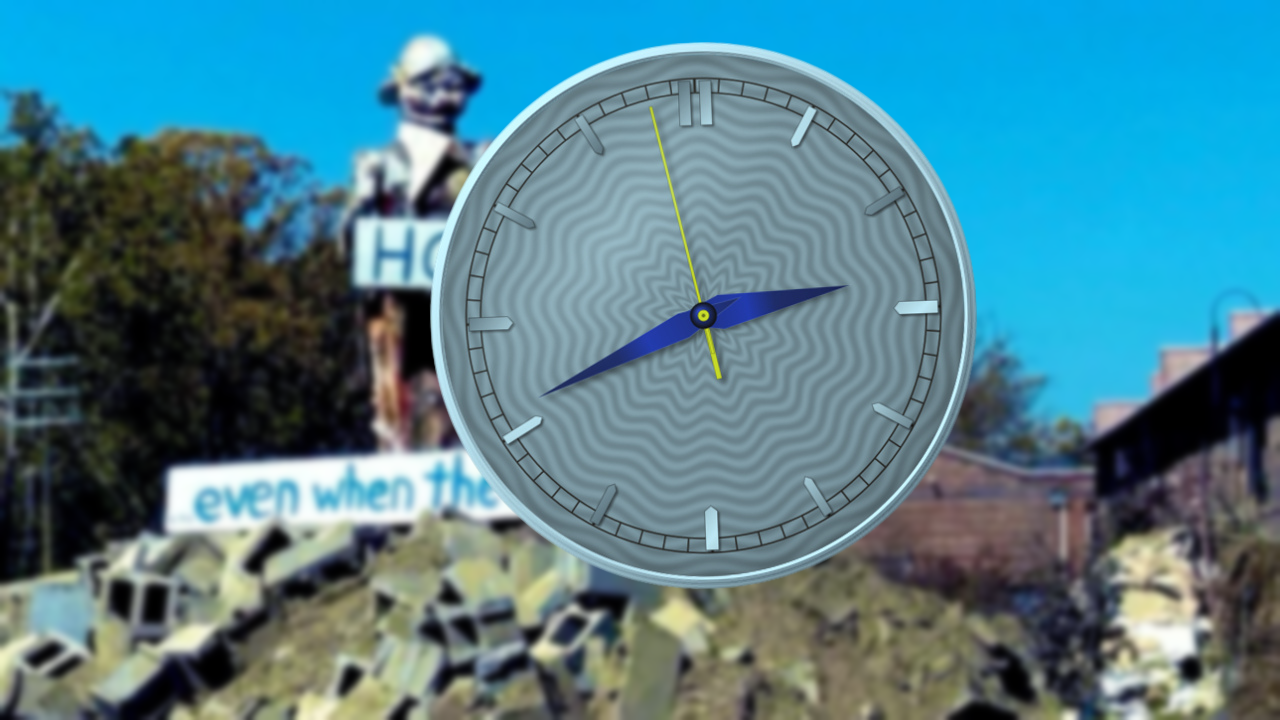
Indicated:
2.40.58
